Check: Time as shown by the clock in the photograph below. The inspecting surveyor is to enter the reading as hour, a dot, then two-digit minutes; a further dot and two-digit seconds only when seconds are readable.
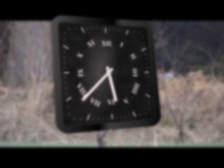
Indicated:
5.38
